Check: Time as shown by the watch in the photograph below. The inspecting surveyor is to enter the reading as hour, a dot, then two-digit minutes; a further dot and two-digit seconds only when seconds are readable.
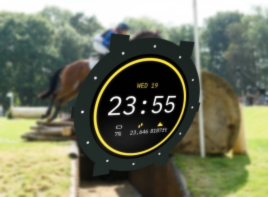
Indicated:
23.55
